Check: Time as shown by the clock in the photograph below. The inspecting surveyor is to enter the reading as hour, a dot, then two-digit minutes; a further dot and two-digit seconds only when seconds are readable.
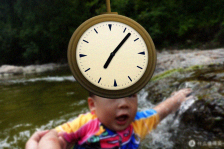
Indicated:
7.07
